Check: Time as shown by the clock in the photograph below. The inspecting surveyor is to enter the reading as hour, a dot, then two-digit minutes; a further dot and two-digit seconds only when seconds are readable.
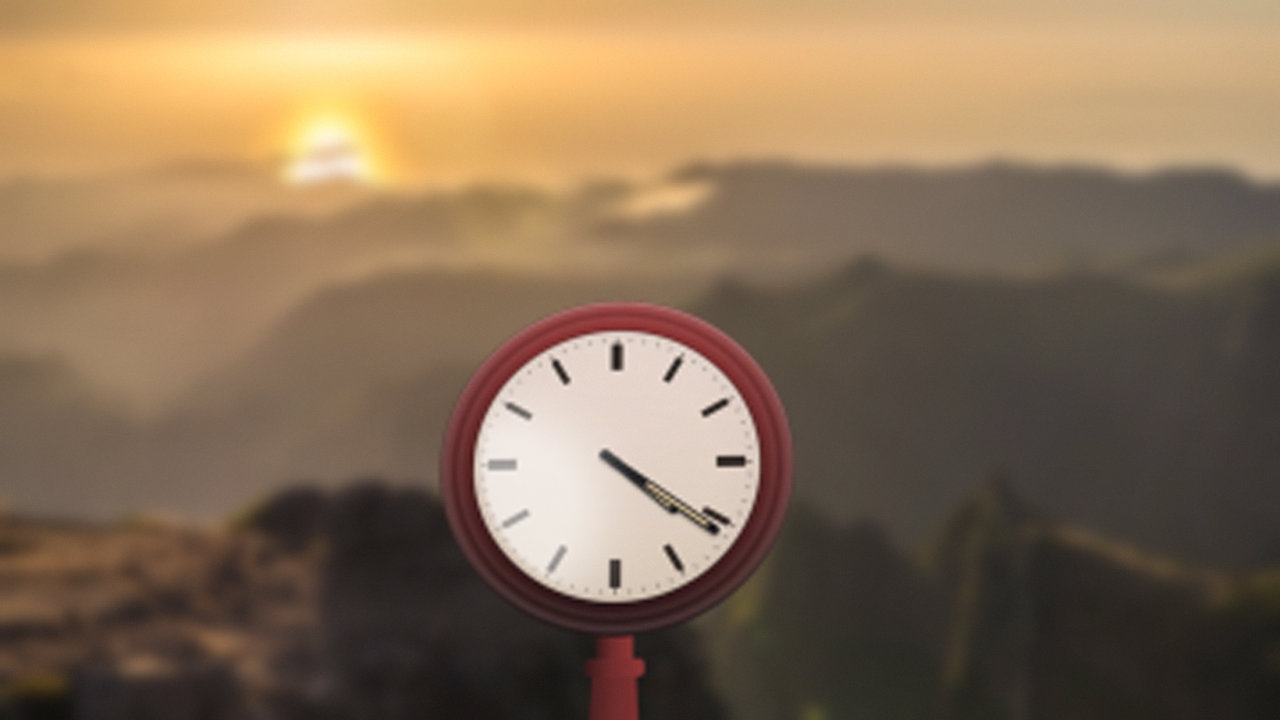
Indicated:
4.21
